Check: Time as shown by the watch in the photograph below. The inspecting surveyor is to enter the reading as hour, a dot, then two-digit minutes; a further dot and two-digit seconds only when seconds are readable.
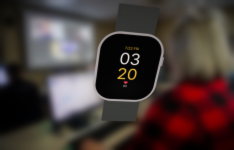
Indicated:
3.20
